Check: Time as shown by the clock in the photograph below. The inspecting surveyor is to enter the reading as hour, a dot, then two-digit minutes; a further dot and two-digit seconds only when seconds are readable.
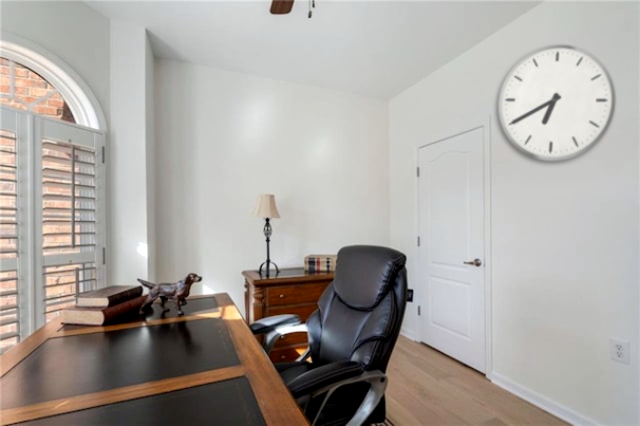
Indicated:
6.40
